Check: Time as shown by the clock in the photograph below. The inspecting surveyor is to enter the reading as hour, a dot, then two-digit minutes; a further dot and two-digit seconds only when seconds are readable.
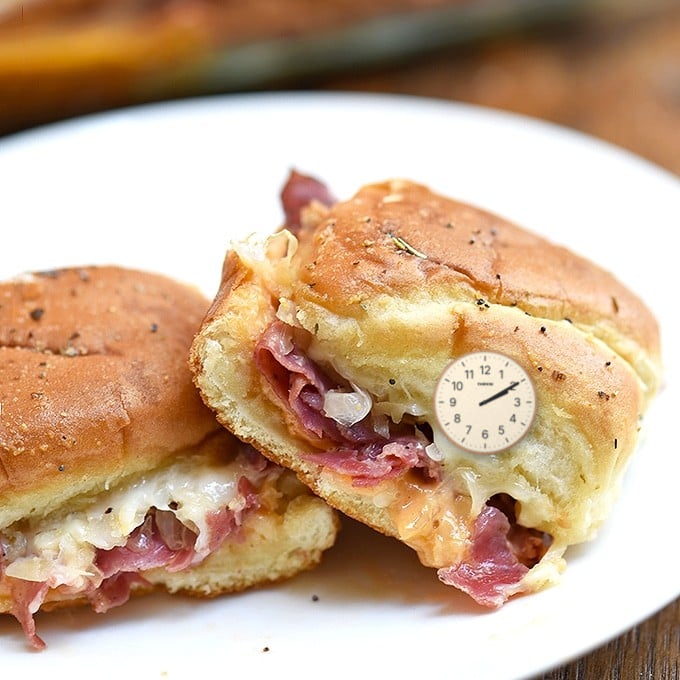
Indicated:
2.10
